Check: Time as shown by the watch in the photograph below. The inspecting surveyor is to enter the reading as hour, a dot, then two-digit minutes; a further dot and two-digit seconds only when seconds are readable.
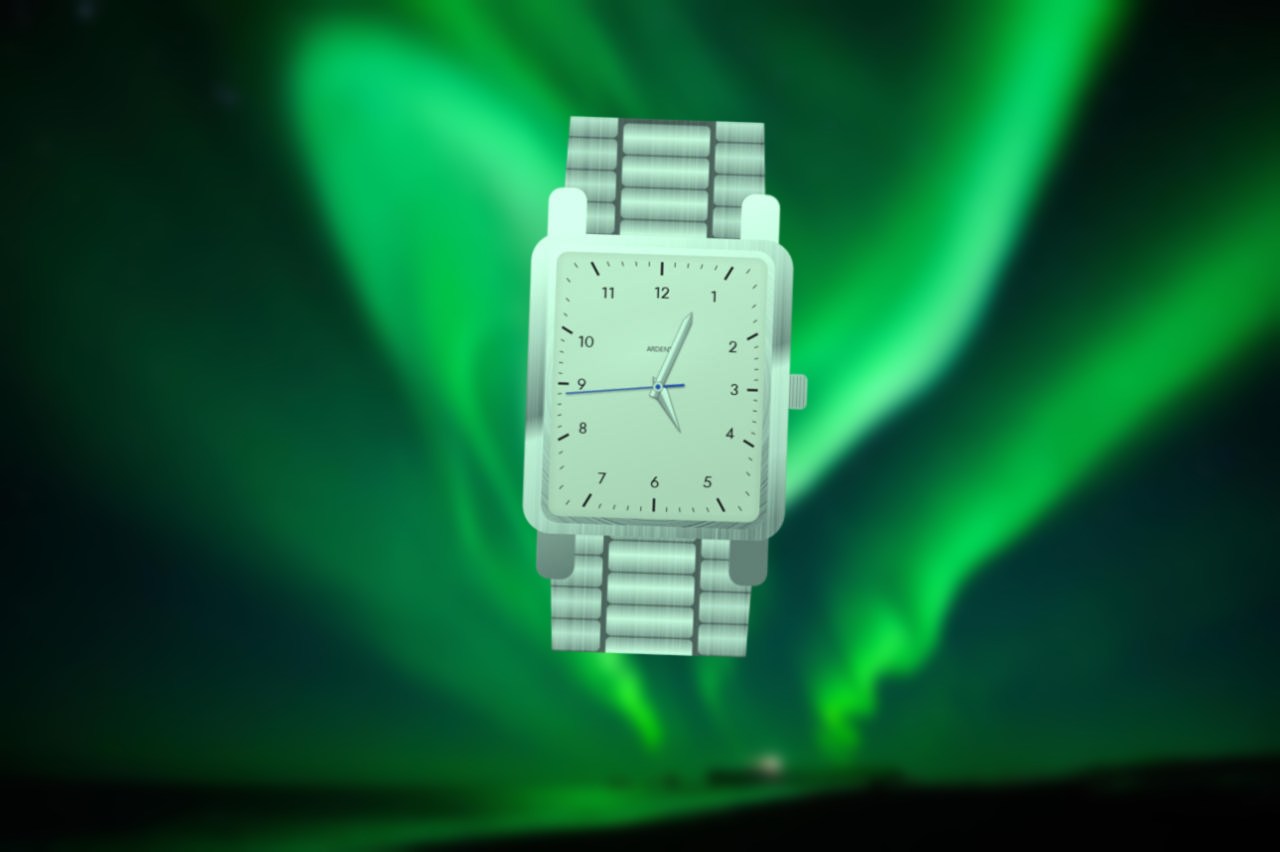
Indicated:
5.03.44
